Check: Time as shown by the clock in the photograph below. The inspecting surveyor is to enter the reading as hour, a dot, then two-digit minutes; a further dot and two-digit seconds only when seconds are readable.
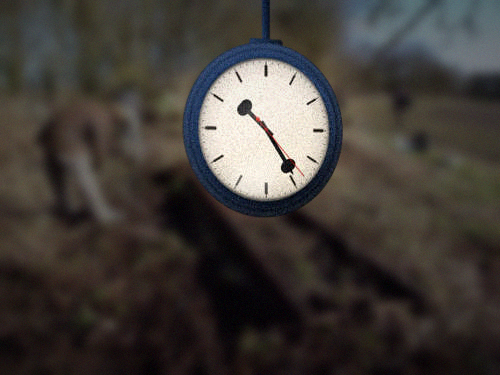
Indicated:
10.24.23
